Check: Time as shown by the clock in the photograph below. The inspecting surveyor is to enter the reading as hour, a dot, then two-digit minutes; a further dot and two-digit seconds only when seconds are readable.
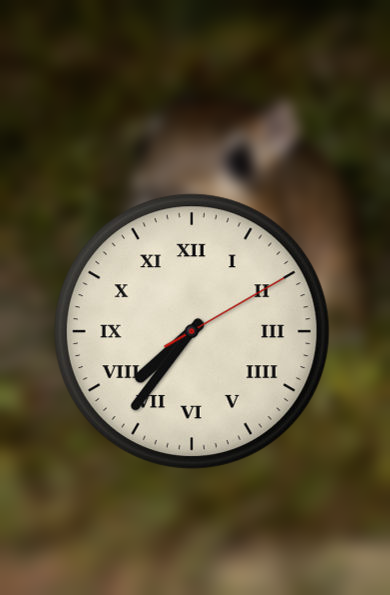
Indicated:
7.36.10
